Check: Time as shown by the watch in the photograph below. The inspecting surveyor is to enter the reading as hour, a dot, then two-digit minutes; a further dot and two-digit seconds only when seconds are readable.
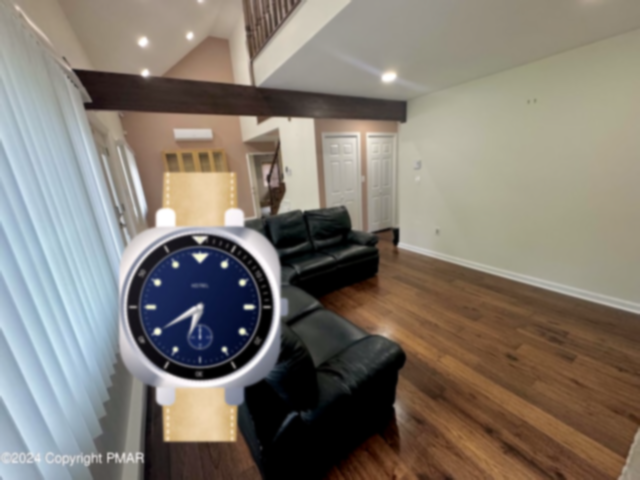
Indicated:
6.40
